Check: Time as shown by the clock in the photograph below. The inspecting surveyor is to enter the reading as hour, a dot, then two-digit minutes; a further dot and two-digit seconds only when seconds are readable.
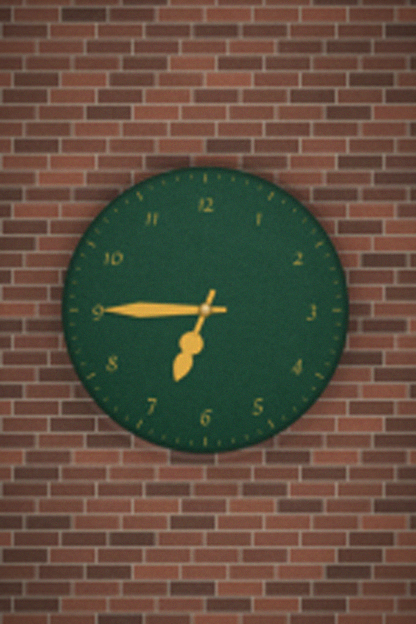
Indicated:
6.45
